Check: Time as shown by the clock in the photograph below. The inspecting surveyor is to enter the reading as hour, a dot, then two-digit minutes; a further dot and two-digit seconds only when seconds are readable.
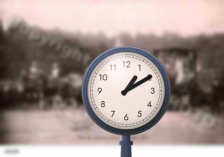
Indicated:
1.10
